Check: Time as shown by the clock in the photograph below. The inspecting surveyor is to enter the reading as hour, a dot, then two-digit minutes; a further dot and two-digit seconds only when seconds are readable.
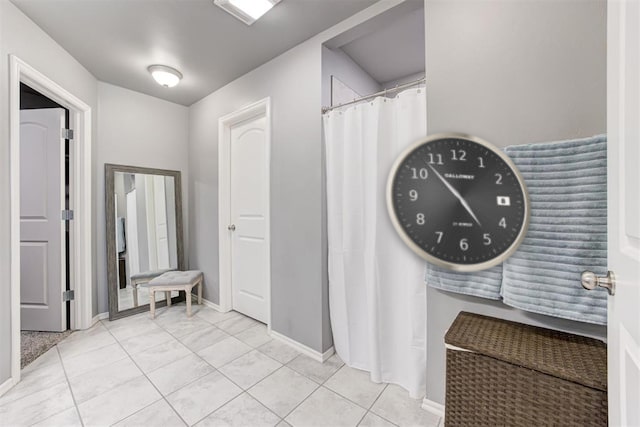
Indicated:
4.53
